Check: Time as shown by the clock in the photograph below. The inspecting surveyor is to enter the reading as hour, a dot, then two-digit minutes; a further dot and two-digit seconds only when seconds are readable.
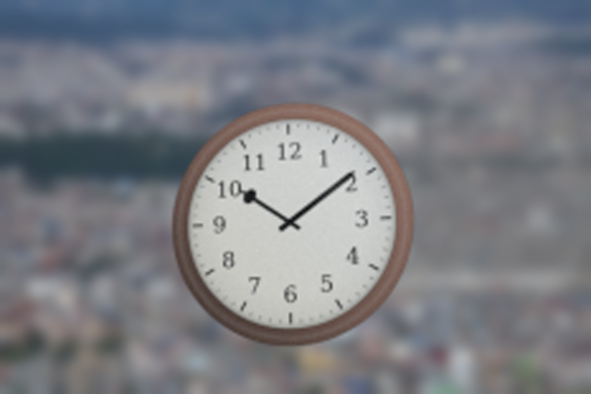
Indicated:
10.09
